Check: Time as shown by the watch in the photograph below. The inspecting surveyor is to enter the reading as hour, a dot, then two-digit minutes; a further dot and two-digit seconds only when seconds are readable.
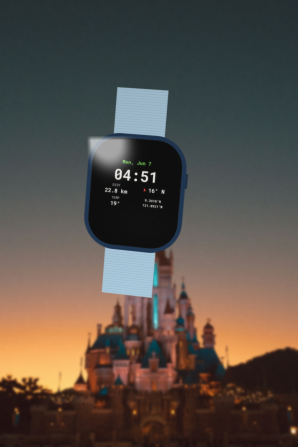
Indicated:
4.51
